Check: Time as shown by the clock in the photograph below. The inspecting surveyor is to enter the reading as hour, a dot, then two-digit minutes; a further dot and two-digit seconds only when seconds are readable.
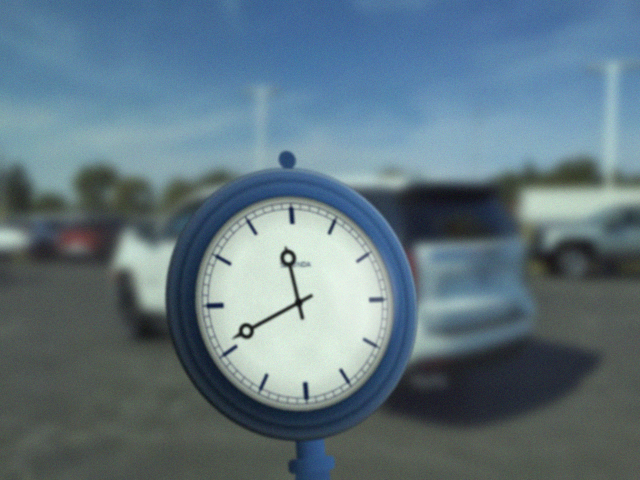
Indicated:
11.41
